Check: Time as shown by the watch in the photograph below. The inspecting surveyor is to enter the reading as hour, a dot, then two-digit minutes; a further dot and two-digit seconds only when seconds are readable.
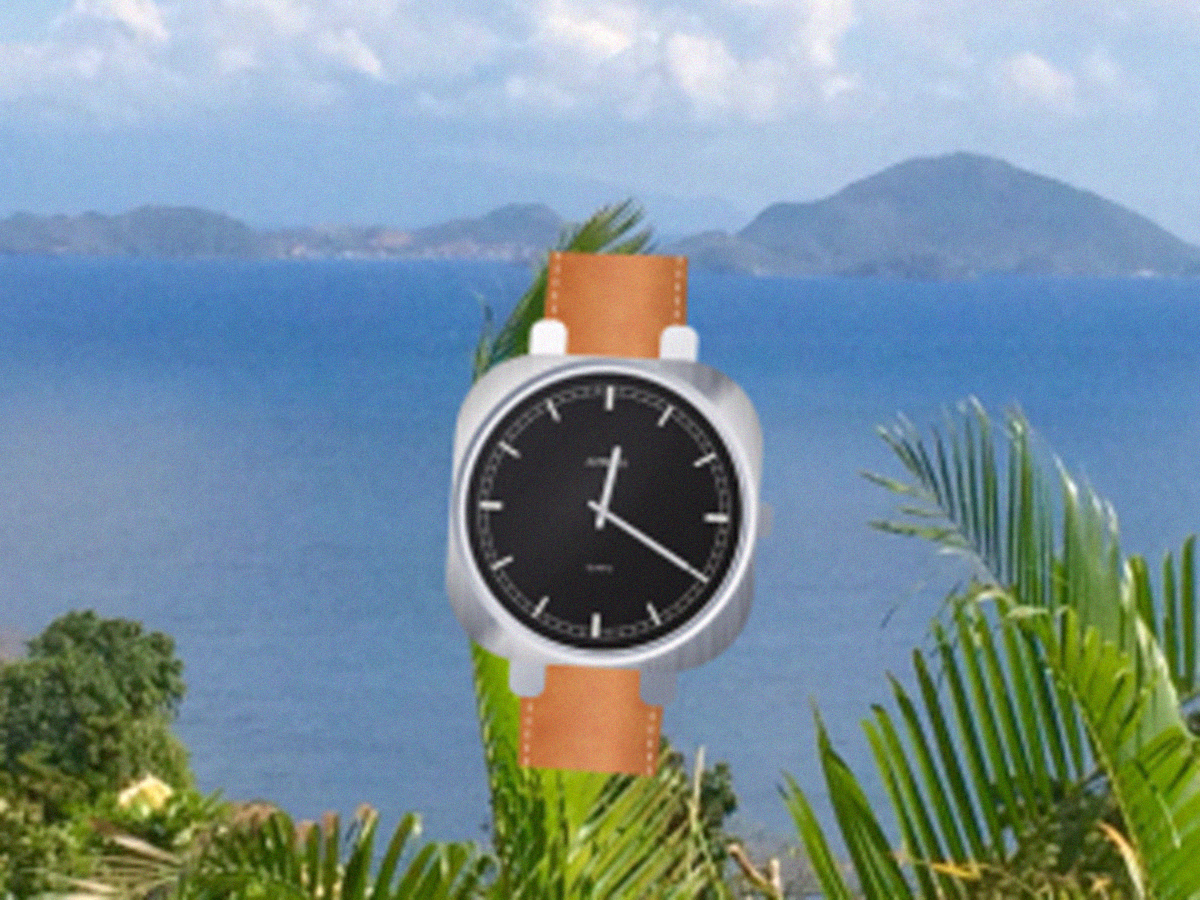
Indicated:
12.20
